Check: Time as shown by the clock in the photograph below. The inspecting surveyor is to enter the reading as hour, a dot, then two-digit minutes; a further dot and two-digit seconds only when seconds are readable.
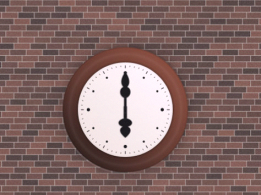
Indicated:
6.00
